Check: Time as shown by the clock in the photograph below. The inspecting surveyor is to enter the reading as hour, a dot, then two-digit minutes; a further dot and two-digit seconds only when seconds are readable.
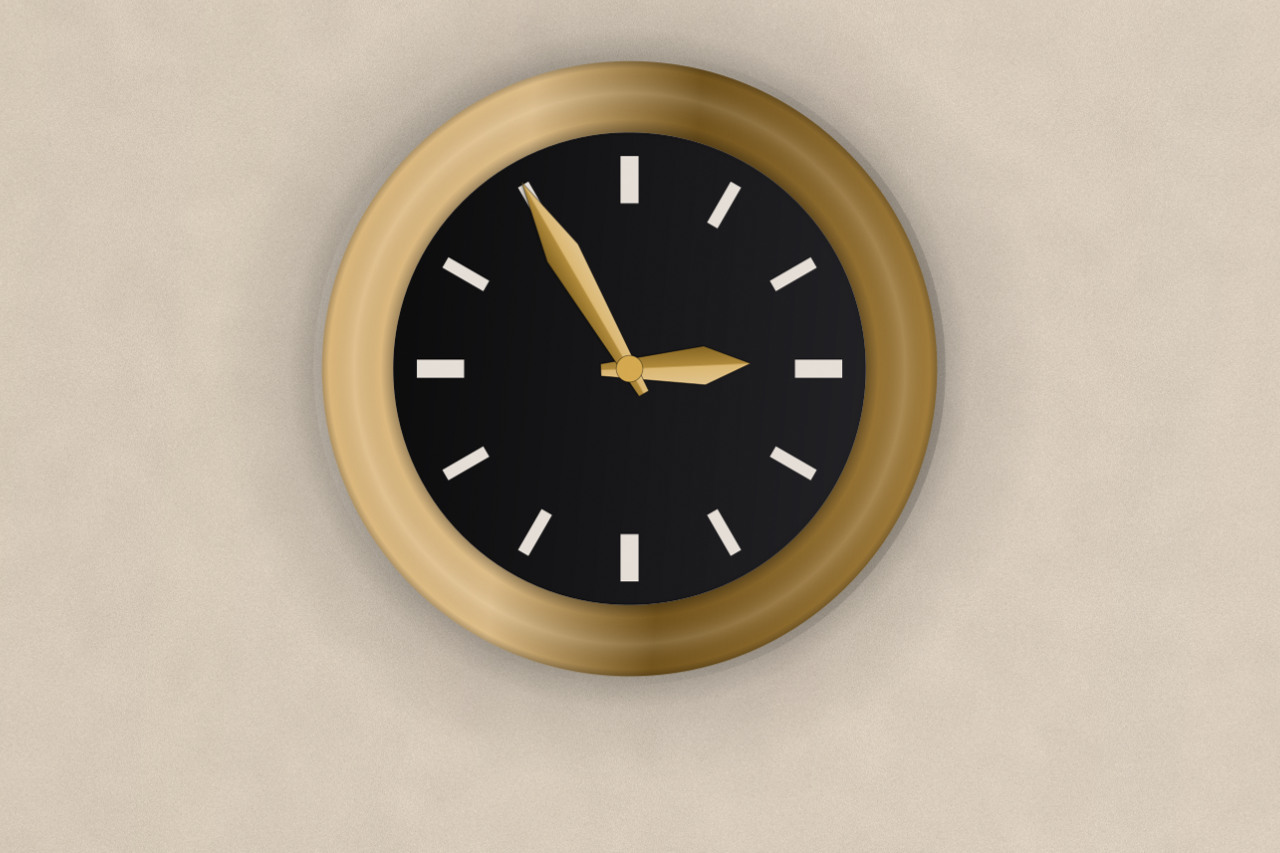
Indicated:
2.55
